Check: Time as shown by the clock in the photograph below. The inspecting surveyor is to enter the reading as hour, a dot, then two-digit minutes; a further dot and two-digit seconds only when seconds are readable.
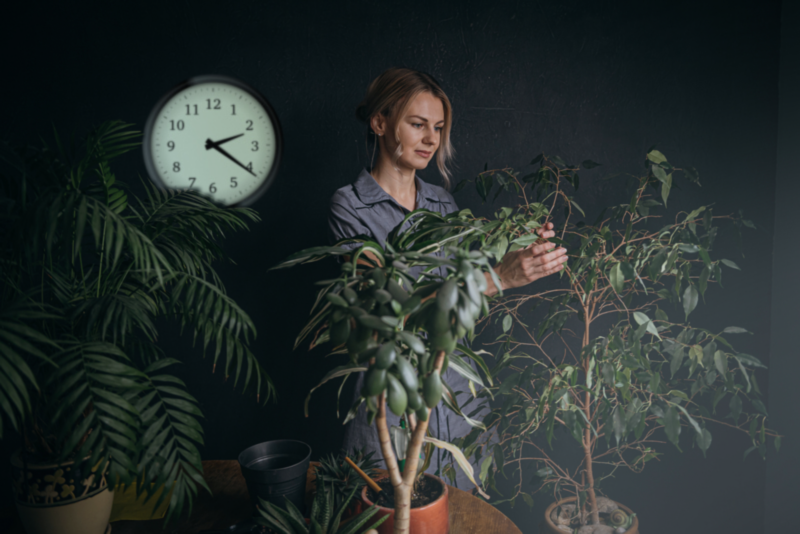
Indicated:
2.21
